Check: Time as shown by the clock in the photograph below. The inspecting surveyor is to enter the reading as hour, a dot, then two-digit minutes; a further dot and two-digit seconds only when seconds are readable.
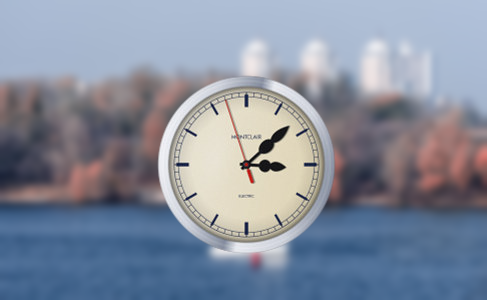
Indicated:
3.07.57
